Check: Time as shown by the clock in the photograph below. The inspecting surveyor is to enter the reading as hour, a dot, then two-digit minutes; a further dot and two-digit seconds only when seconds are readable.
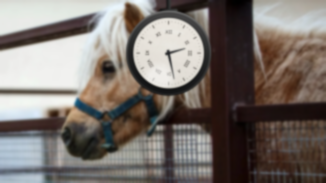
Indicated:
2.28
